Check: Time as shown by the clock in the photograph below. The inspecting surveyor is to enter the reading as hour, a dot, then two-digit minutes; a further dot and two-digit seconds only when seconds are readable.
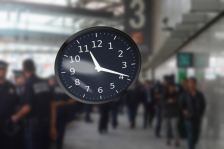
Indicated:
11.19
